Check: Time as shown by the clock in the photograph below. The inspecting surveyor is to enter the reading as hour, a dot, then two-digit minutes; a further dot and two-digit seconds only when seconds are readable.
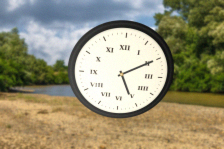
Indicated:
5.10
